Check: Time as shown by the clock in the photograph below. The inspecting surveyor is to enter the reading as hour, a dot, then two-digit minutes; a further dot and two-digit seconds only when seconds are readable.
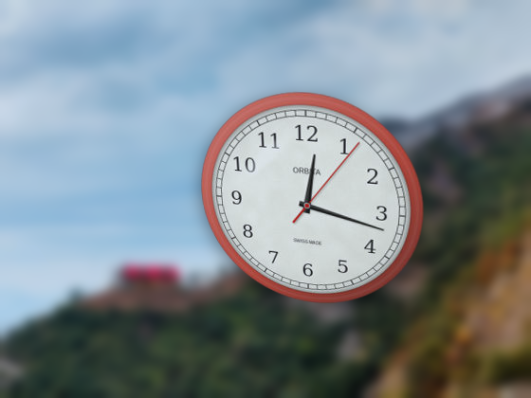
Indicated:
12.17.06
